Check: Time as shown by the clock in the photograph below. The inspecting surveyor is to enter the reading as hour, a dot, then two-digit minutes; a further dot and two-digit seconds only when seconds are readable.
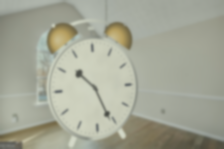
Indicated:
10.26
